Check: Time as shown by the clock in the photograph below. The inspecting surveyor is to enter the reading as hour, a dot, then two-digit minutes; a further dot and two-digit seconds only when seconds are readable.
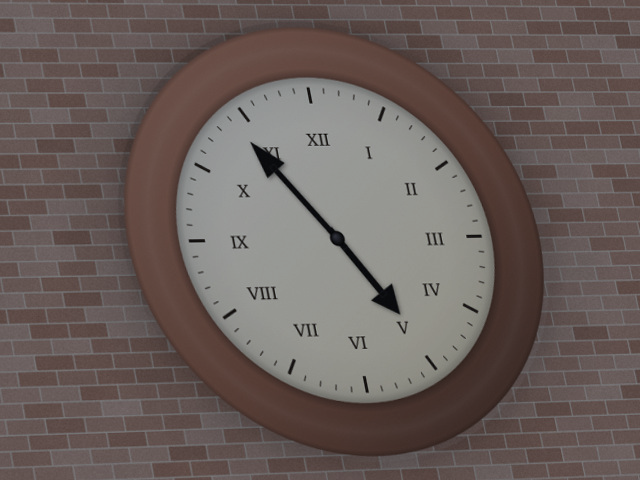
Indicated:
4.54
